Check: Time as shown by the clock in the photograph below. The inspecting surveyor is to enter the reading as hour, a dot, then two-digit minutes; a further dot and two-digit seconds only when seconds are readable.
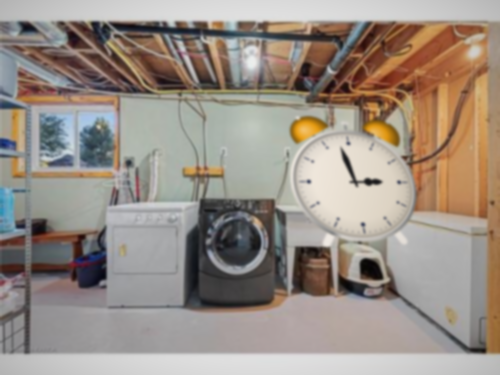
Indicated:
2.58
